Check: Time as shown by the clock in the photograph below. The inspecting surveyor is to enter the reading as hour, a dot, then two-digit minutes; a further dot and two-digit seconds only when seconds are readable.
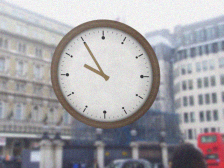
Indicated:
9.55
